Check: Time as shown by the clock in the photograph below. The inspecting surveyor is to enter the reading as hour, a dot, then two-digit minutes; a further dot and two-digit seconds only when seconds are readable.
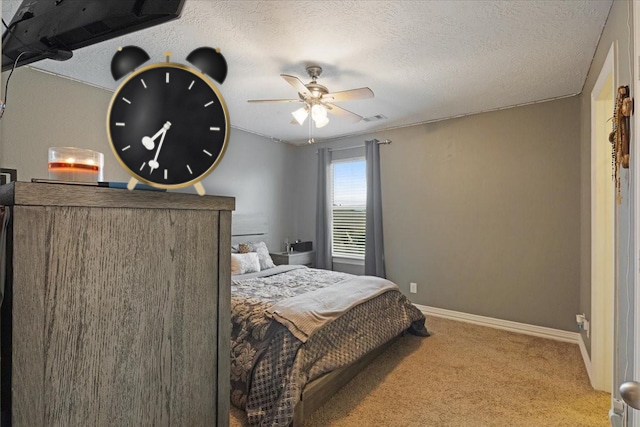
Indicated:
7.33
